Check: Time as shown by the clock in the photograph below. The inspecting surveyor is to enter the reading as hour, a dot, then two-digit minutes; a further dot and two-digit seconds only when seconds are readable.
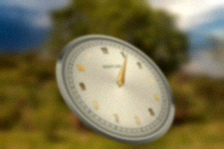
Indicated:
1.06
